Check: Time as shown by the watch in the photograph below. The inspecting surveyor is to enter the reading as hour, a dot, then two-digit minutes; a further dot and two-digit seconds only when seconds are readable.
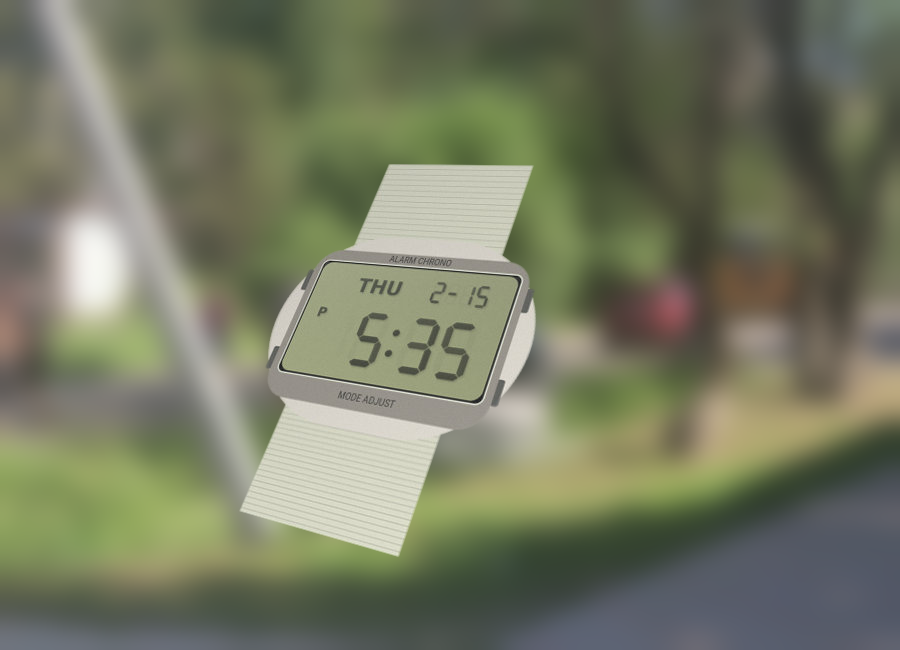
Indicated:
5.35
